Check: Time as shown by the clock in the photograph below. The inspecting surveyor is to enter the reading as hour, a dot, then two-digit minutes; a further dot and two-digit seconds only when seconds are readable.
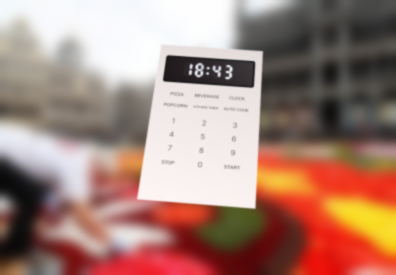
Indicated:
18.43
